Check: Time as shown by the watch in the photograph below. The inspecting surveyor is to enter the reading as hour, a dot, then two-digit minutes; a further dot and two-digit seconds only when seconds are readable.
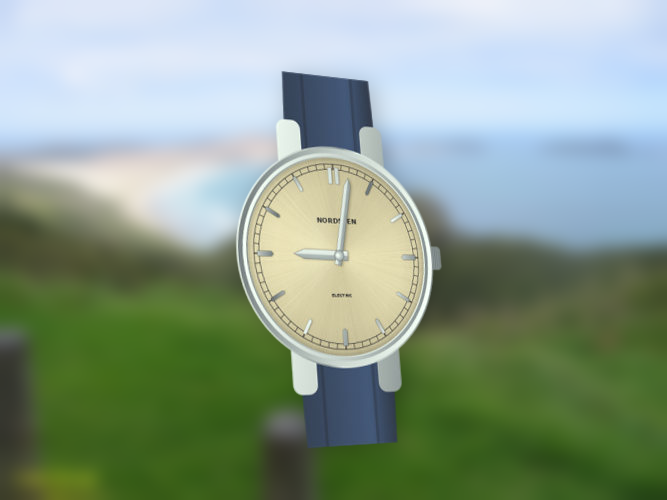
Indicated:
9.02
